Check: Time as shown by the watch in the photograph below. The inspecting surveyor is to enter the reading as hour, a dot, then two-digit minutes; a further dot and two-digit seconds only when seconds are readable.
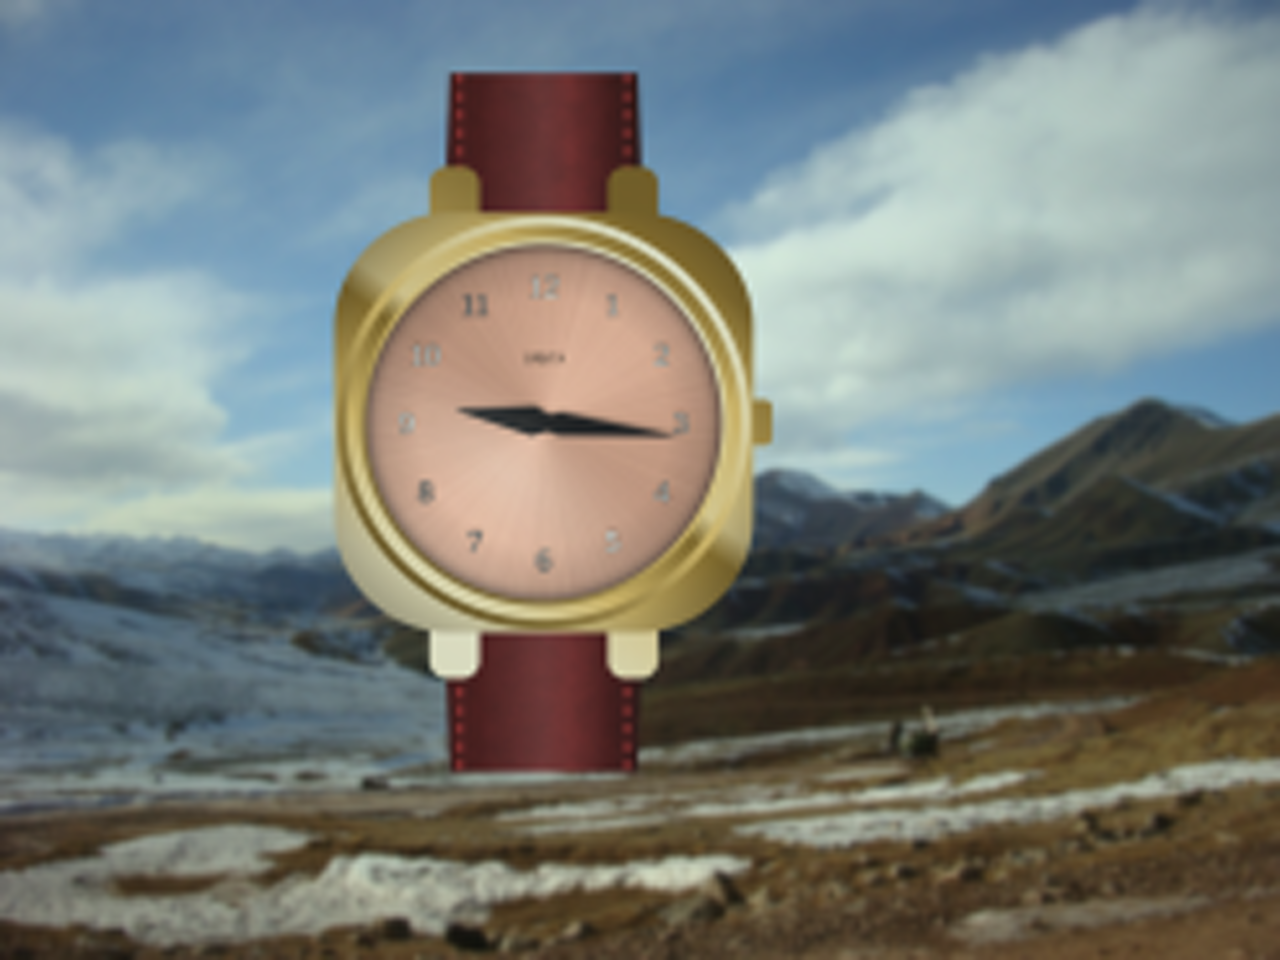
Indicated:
9.16
